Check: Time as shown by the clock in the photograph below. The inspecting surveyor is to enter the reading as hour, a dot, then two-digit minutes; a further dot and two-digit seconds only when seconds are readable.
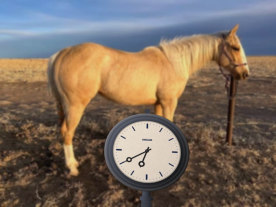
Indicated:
6.40
